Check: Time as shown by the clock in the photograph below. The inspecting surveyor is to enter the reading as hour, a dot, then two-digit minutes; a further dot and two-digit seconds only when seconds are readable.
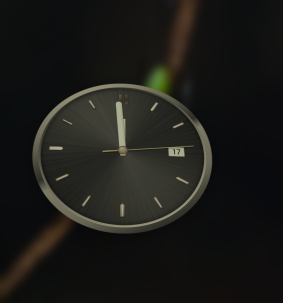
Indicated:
11.59.14
